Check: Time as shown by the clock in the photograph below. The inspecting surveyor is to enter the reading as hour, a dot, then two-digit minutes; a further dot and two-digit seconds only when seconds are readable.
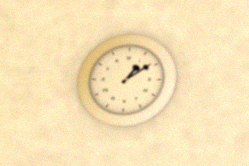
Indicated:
1.09
